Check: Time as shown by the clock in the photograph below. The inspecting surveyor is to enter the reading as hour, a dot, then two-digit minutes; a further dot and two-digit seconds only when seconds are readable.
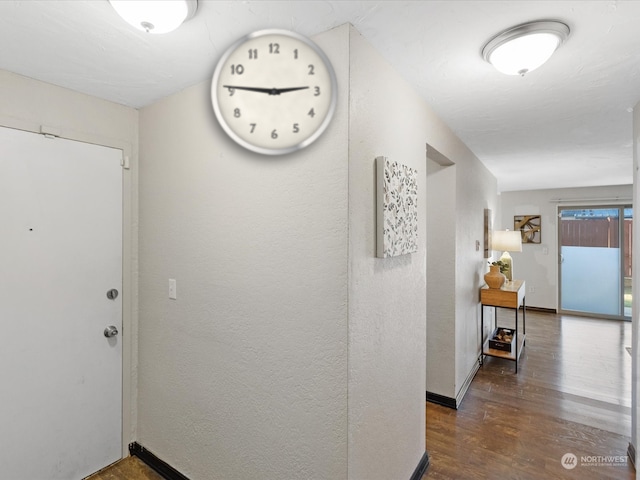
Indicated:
2.46
